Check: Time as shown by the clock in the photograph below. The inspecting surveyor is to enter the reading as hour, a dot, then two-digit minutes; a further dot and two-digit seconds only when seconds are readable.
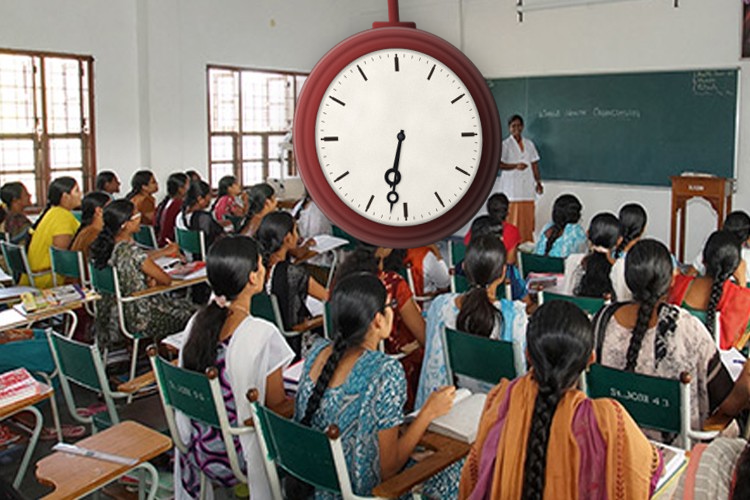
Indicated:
6.32
